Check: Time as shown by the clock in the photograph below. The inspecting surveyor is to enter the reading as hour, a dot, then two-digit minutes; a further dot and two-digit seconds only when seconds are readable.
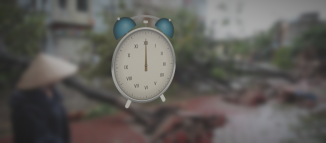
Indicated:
12.00
